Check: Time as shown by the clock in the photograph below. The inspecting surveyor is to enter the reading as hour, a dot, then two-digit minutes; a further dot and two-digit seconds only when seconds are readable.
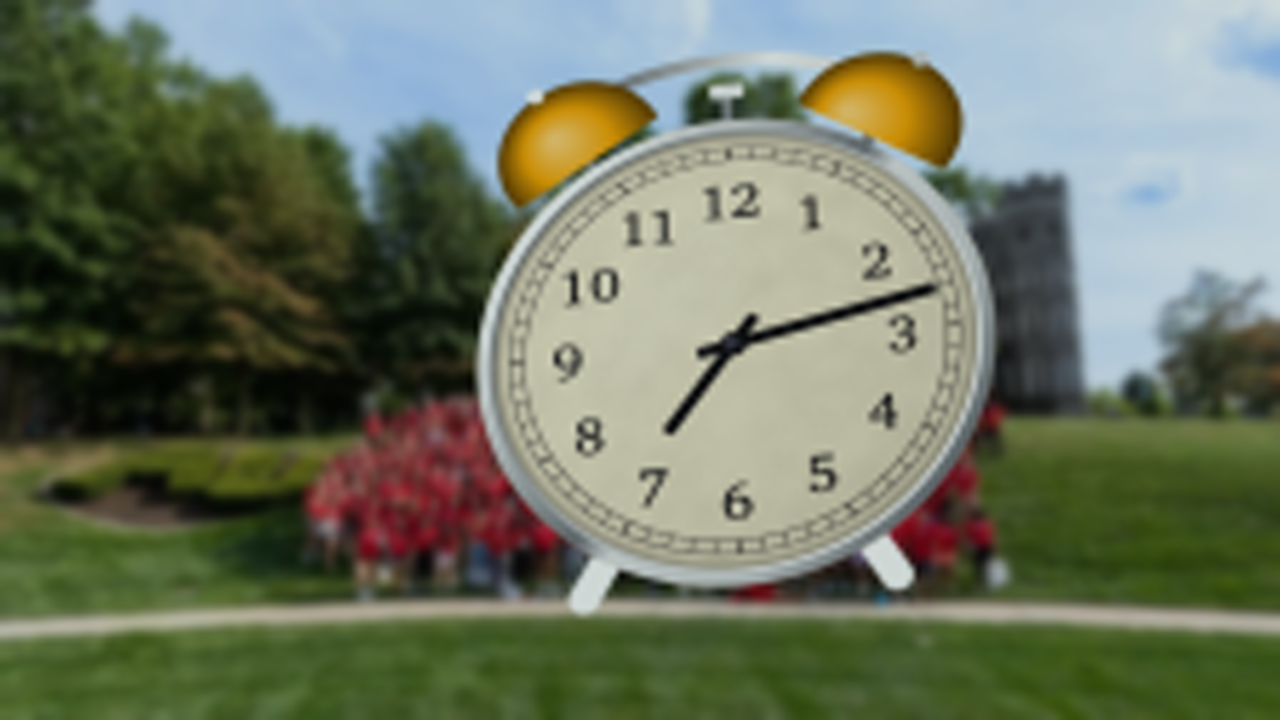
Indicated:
7.13
